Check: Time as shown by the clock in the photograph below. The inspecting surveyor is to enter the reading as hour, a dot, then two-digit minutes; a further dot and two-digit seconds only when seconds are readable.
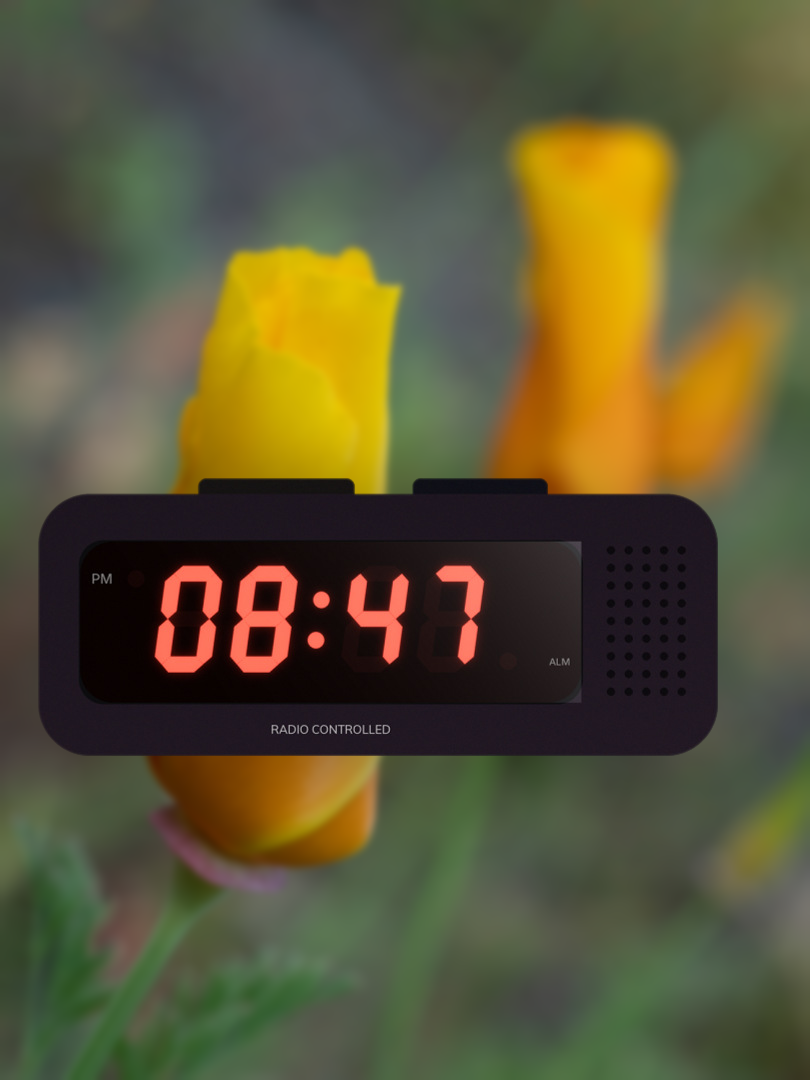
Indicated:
8.47
